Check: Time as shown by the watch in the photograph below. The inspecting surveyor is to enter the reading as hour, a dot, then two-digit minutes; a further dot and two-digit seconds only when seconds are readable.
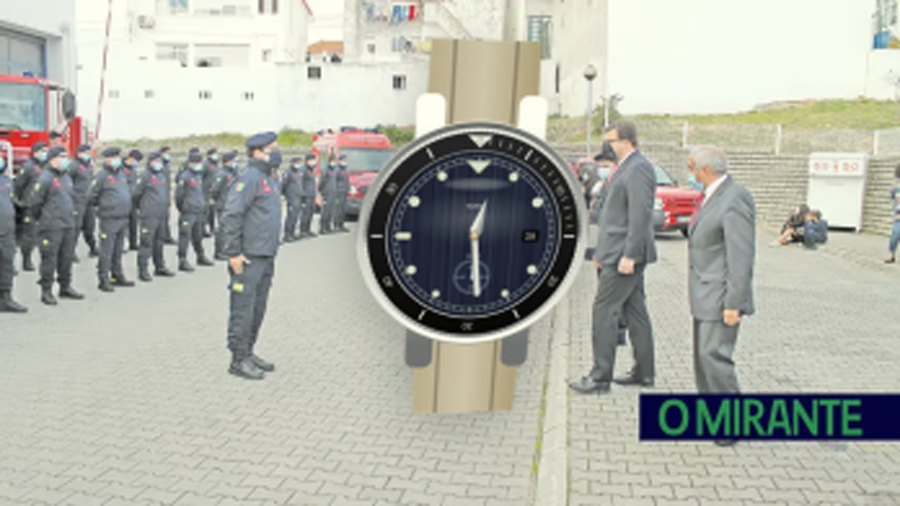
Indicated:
12.29
